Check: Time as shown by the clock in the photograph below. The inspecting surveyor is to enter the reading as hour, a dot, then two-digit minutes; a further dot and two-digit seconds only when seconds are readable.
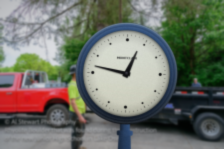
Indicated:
12.47
